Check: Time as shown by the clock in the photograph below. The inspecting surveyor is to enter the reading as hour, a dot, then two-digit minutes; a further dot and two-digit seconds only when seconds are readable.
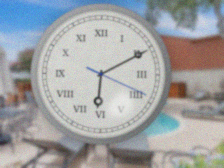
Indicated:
6.10.19
